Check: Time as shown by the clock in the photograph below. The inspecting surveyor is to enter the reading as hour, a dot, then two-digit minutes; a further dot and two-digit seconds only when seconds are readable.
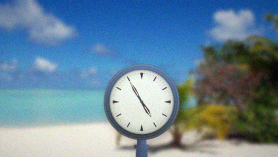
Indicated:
4.55
